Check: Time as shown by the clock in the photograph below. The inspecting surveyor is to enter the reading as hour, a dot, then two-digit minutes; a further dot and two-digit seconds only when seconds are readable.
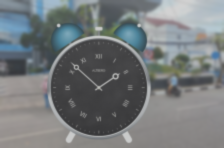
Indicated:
1.52
